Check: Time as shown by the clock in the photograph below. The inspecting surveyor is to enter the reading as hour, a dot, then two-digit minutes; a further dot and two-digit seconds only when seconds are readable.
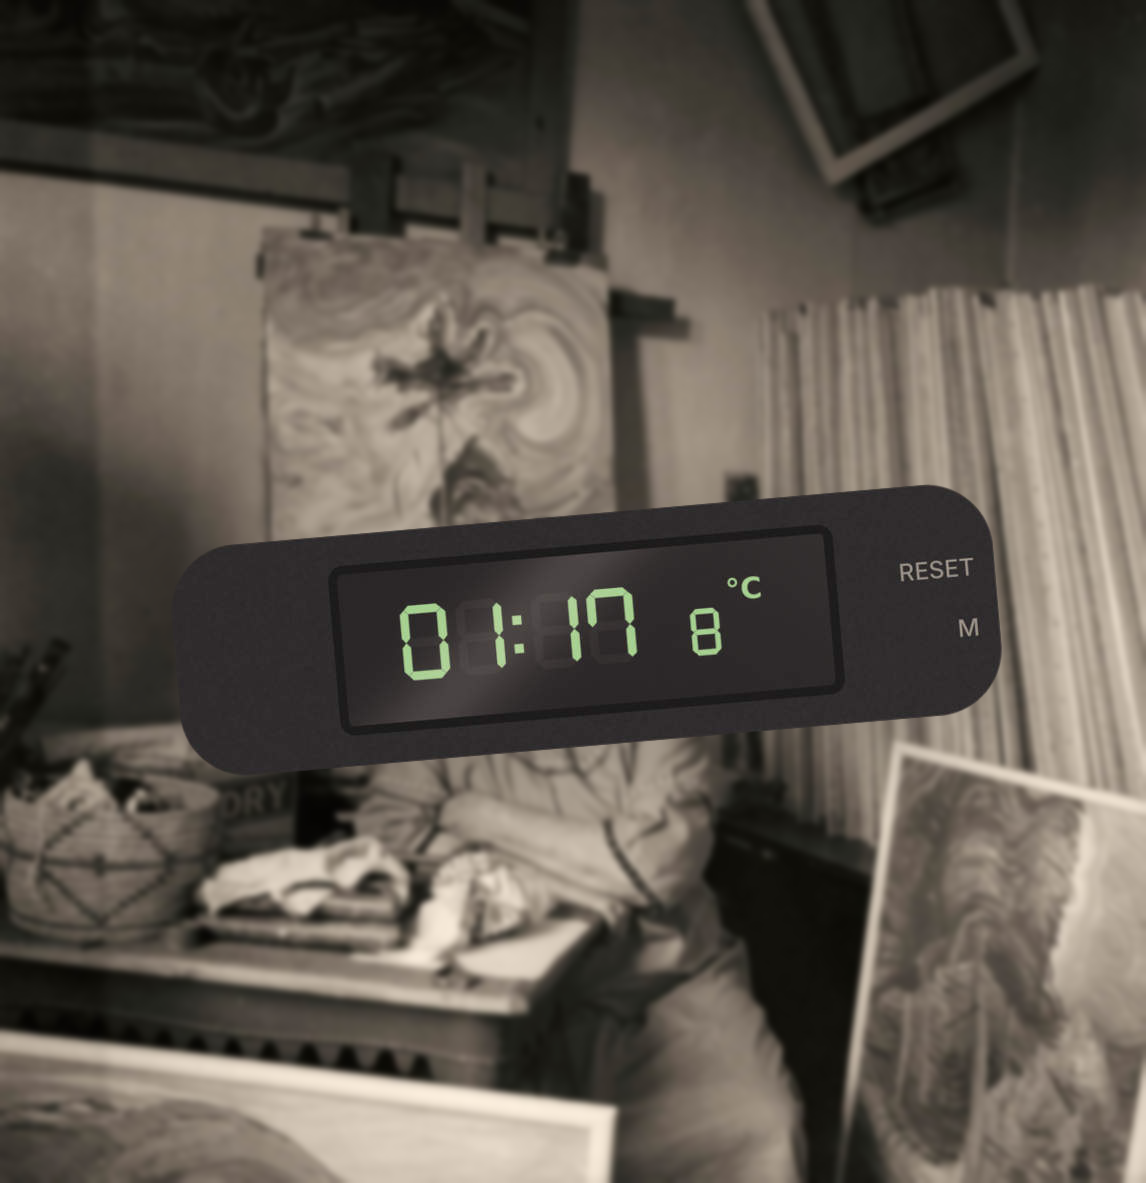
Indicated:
1.17
